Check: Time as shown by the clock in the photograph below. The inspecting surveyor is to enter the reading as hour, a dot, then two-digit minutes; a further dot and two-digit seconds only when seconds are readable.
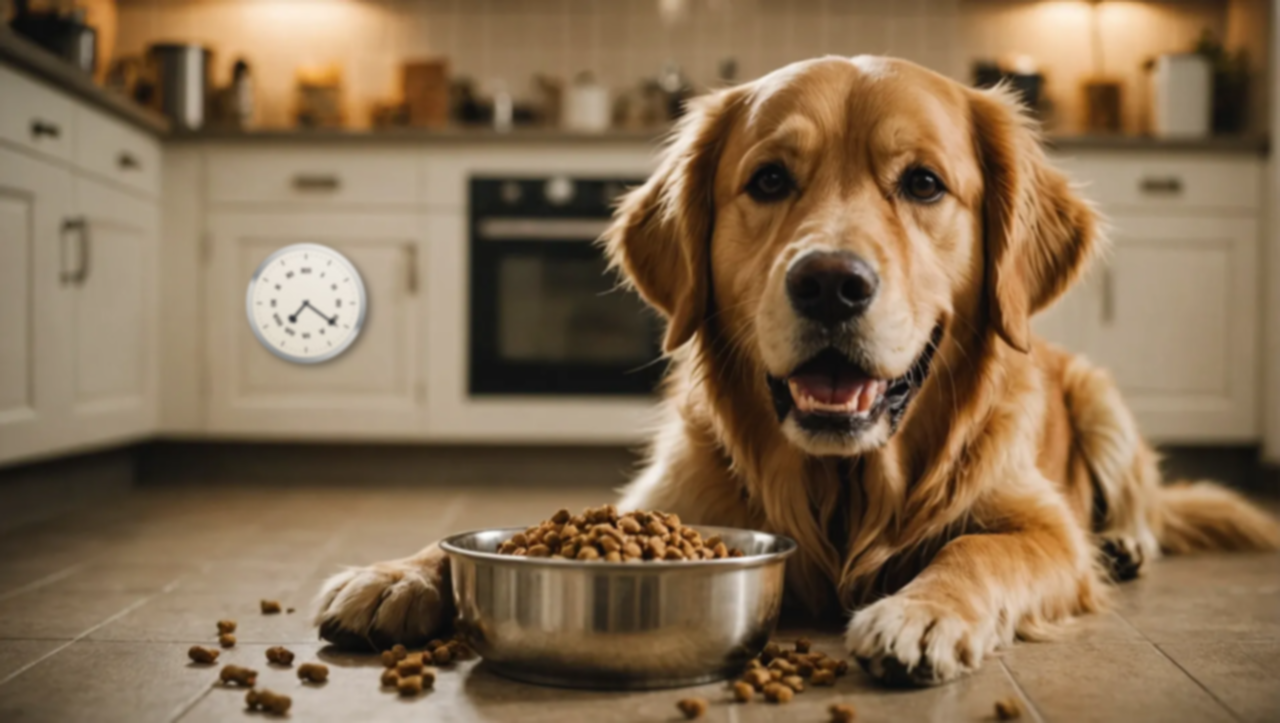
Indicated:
7.21
